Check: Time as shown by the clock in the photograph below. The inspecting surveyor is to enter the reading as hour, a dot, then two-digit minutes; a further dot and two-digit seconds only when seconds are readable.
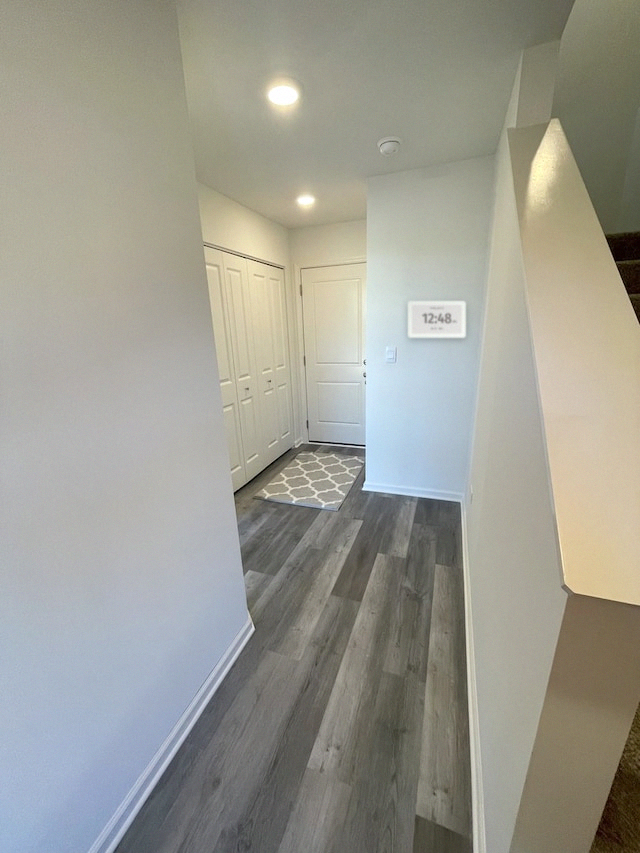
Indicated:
12.48
